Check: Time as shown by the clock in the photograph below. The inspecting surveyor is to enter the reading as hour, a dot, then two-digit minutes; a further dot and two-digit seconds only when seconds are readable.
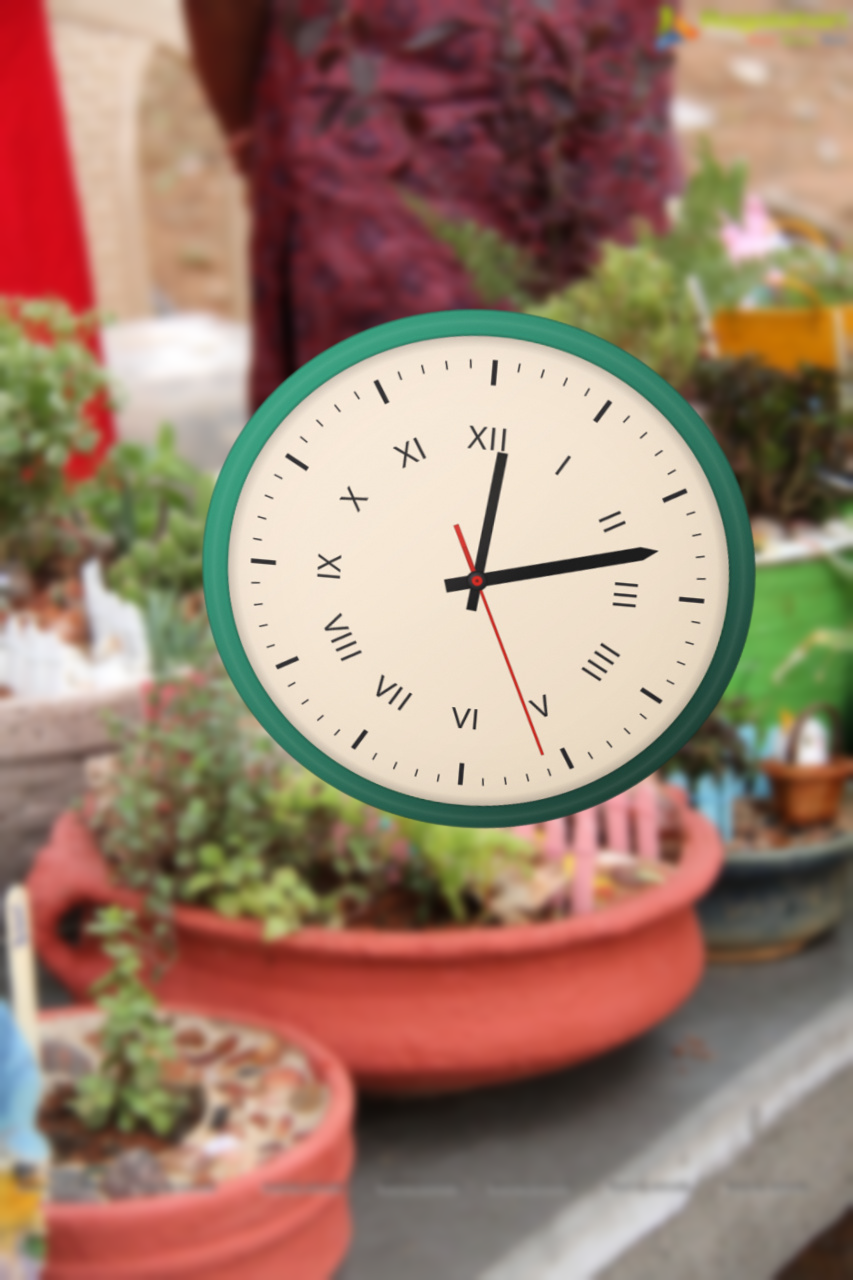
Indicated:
12.12.26
